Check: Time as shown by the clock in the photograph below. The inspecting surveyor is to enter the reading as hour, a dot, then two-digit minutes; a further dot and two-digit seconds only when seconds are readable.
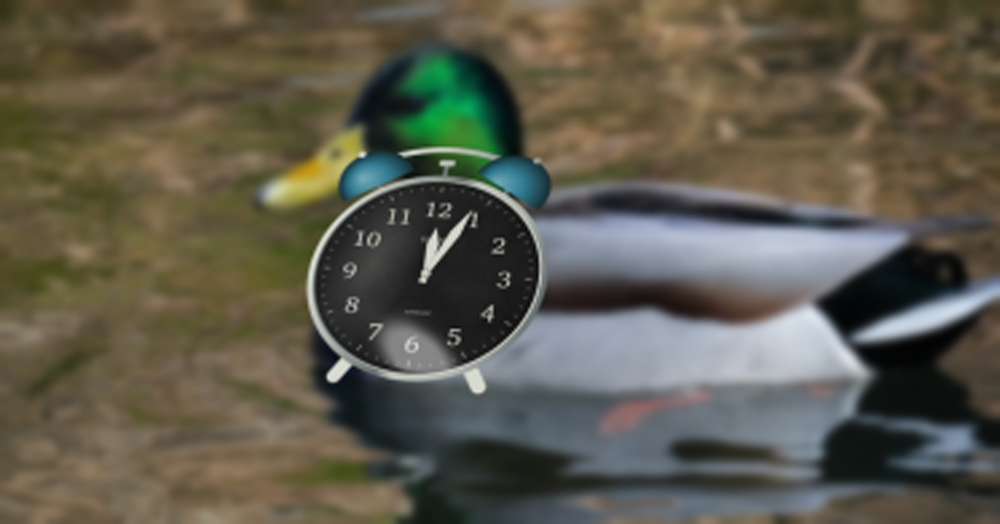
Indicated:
12.04
